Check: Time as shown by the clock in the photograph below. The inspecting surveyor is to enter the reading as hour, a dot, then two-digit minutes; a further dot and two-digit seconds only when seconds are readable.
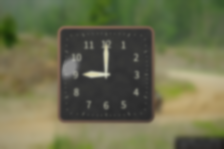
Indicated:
9.00
